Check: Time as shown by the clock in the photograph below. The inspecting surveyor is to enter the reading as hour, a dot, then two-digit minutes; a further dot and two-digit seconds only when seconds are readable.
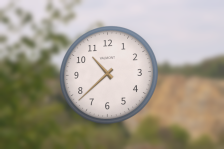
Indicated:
10.38
